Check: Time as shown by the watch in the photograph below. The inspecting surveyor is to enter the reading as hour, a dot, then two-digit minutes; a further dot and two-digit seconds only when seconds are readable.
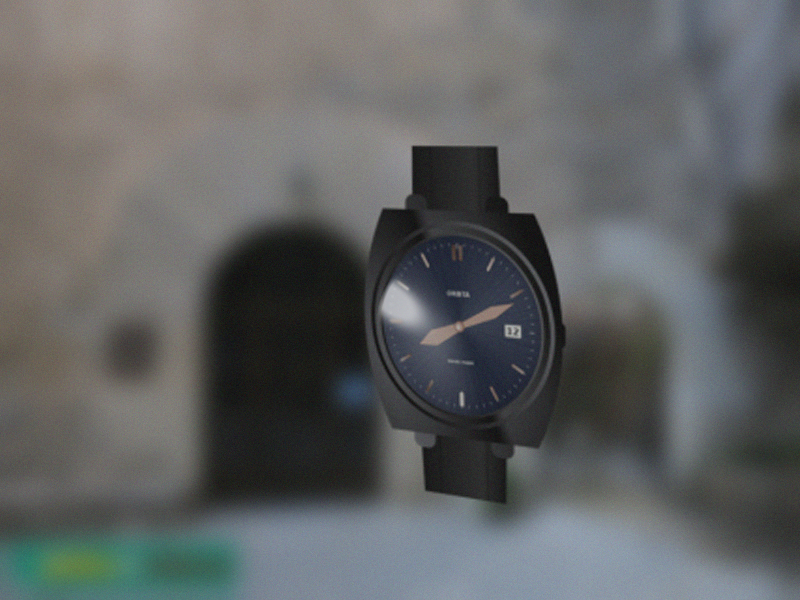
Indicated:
8.11
